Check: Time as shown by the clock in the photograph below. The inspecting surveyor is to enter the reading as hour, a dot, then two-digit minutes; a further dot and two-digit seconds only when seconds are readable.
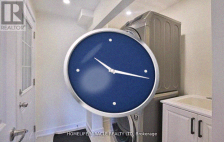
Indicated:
10.17
